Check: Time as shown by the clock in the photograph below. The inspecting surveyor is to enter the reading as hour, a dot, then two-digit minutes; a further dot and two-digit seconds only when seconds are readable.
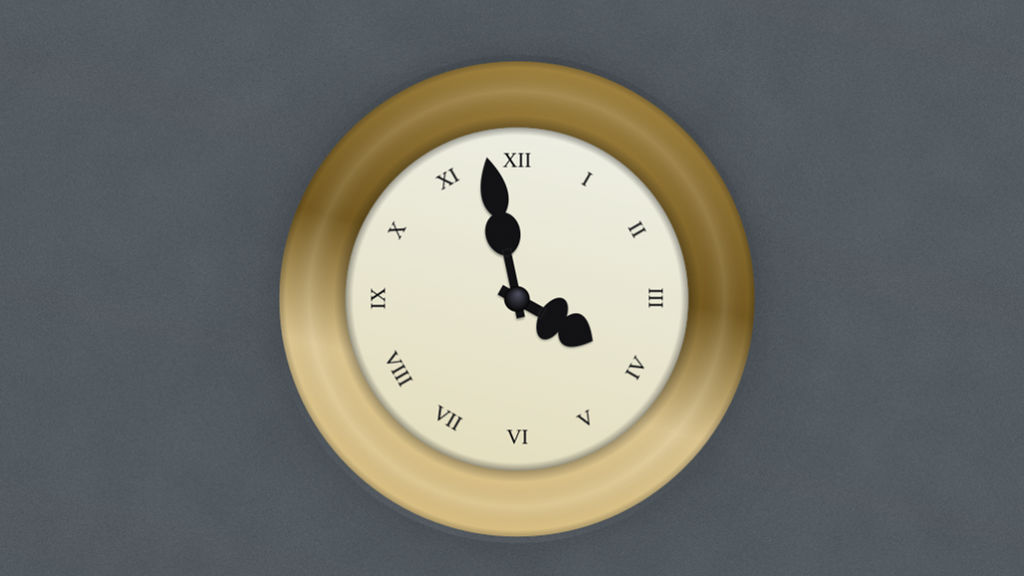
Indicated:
3.58
